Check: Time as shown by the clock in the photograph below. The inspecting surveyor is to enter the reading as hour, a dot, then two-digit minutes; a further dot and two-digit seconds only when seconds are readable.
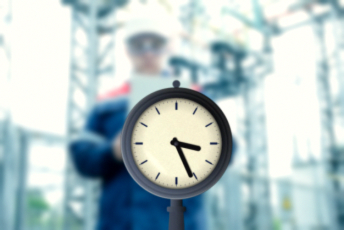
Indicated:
3.26
